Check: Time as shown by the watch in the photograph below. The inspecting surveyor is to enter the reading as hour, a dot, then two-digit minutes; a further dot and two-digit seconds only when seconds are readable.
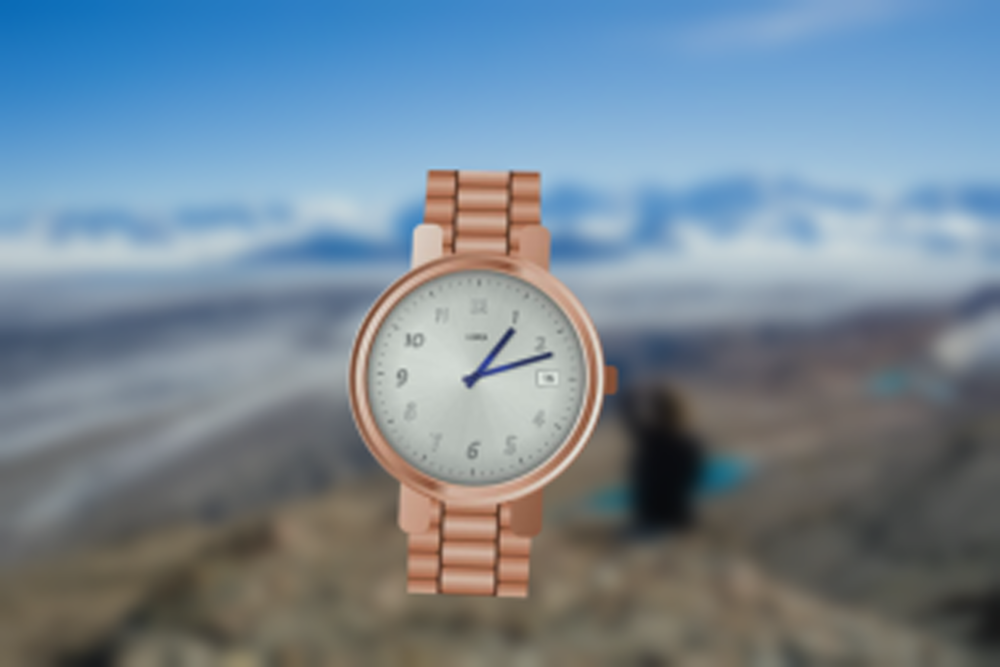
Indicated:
1.12
